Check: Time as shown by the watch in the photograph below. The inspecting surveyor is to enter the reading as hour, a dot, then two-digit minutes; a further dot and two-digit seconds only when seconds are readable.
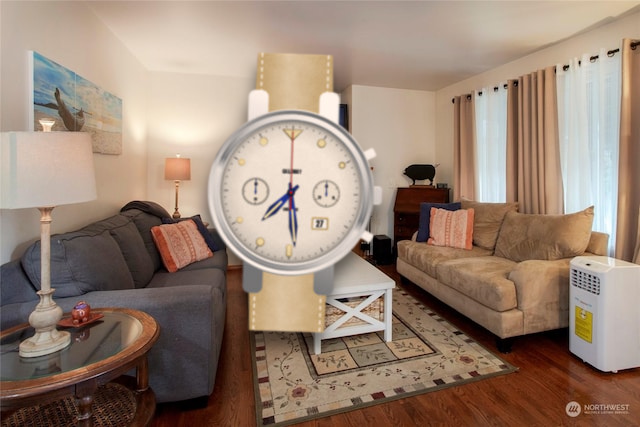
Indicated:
7.29
